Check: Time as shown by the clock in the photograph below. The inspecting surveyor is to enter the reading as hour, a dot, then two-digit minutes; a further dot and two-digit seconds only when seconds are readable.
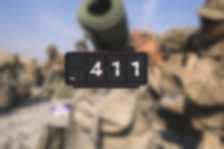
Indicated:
4.11
